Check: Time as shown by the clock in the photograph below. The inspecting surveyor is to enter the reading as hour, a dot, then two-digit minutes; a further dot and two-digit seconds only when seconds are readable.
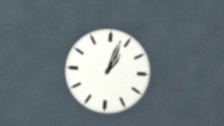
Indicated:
1.03
